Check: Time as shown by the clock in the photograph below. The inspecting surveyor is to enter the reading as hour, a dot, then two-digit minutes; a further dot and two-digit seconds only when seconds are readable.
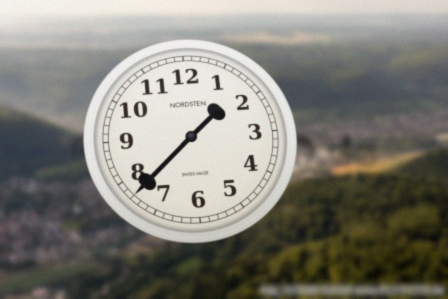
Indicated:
1.38
